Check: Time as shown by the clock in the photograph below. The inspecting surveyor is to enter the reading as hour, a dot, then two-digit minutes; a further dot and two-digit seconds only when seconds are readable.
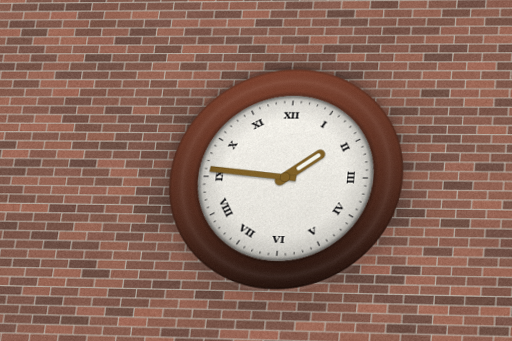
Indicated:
1.46
